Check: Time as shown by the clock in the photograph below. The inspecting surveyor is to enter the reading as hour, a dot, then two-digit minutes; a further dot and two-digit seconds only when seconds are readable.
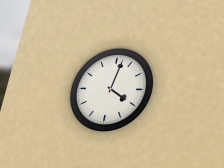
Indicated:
4.02
